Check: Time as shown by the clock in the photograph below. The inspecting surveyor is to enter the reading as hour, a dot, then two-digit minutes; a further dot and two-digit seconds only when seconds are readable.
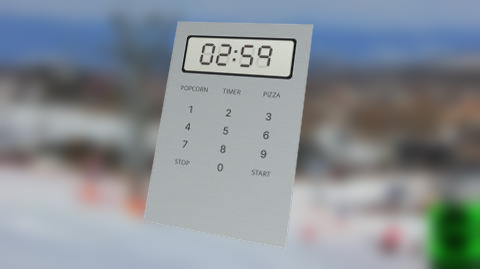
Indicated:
2.59
